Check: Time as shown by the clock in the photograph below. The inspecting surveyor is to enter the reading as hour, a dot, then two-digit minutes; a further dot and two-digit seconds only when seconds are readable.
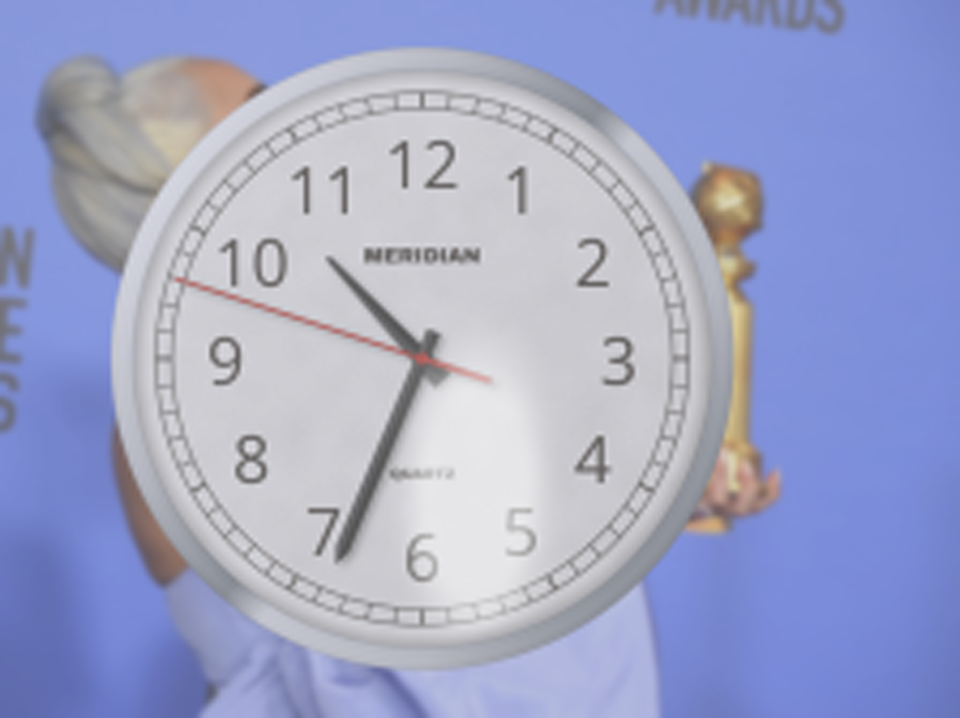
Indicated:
10.33.48
